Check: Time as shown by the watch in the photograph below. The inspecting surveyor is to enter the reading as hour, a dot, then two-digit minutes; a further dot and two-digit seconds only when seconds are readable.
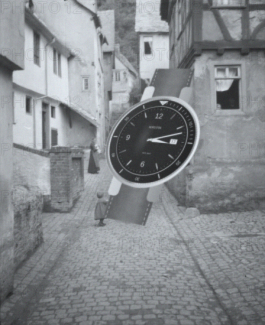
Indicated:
3.12
